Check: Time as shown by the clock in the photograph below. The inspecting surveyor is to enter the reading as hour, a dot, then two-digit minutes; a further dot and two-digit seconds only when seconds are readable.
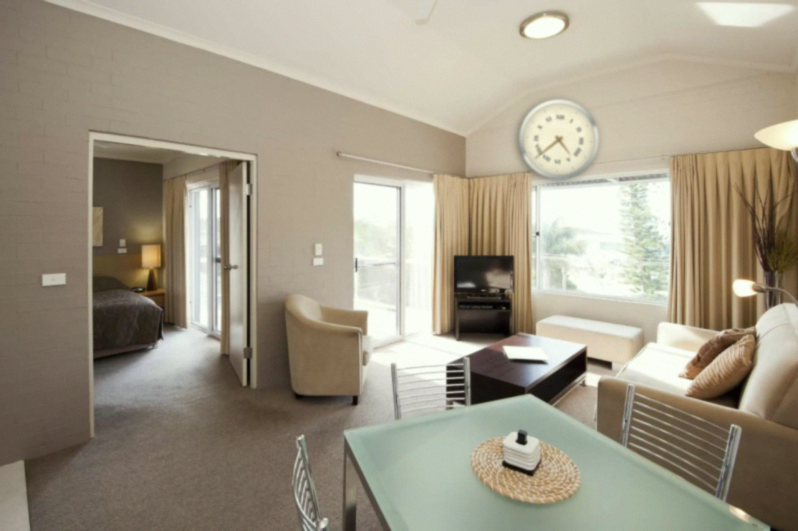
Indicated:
4.38
